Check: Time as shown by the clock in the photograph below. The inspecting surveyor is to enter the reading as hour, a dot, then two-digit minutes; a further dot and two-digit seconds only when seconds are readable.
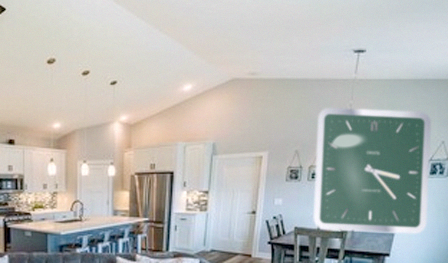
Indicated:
3.23
